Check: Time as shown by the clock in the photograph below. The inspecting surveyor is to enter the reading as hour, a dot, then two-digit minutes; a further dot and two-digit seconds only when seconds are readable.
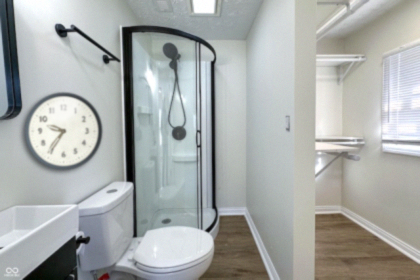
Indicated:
9.36
